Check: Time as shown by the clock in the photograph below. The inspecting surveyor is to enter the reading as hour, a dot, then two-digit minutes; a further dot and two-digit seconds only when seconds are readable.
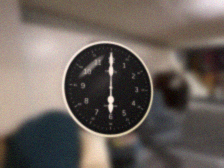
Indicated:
6.00
